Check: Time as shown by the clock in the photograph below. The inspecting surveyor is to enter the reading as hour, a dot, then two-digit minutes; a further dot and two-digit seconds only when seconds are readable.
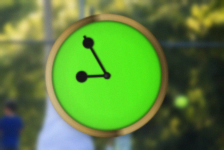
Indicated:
8.55
